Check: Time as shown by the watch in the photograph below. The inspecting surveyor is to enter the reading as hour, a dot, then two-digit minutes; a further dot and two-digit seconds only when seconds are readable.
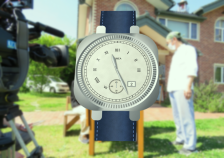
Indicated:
11.26
